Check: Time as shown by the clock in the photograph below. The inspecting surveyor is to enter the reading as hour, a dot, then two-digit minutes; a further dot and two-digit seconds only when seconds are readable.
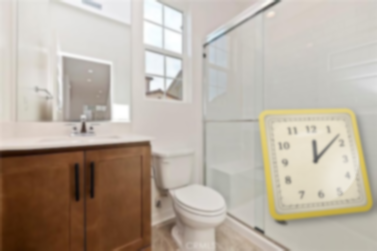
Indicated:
12.08
